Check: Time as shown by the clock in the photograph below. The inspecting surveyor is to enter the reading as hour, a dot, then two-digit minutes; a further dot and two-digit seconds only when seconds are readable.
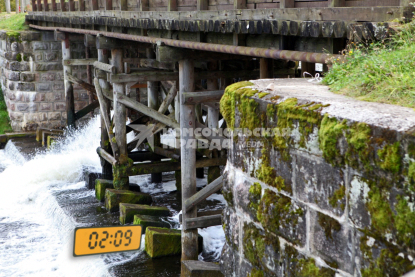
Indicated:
2.09
